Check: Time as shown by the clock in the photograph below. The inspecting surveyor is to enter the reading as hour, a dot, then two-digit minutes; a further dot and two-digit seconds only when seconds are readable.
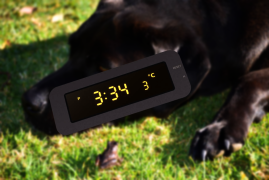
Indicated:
3.34
